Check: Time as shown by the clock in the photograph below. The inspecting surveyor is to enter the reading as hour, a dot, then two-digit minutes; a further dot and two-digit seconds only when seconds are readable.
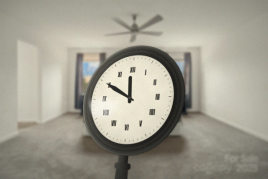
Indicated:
11.50
